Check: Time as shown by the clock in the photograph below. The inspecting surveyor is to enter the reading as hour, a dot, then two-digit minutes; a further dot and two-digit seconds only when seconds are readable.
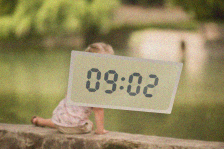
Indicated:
9.02
